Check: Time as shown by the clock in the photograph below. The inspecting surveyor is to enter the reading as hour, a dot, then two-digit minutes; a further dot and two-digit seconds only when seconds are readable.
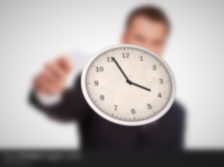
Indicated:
3.56
